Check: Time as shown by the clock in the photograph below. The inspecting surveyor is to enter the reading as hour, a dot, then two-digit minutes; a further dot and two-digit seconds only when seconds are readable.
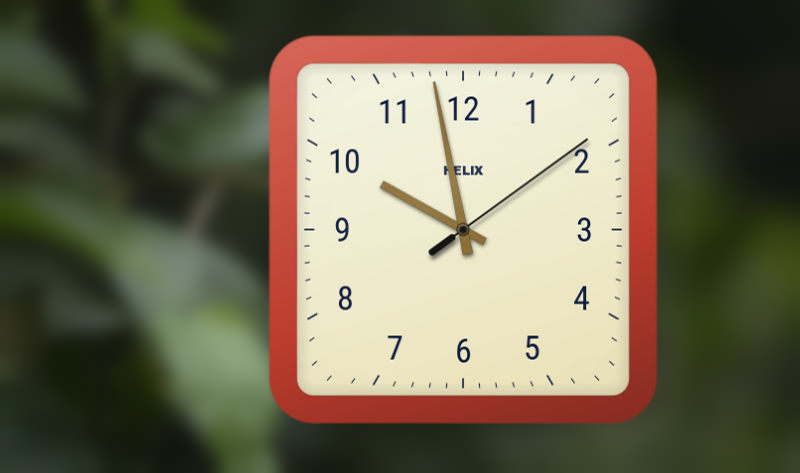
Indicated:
9.58.09
